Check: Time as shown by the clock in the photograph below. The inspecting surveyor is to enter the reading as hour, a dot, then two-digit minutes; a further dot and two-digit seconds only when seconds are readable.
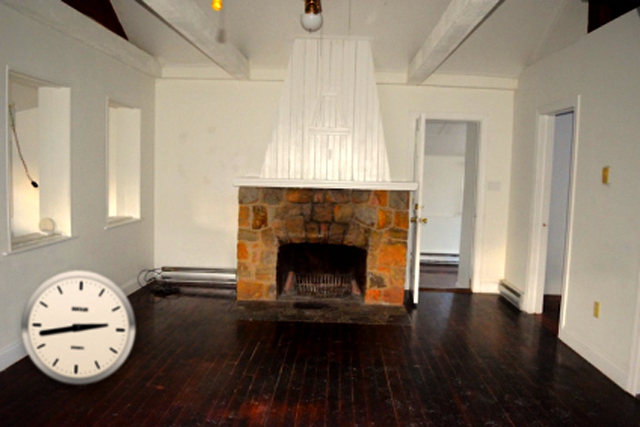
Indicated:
2.43
